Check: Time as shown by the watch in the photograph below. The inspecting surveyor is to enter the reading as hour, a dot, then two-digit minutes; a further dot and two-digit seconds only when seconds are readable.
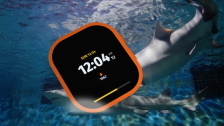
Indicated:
12.04
